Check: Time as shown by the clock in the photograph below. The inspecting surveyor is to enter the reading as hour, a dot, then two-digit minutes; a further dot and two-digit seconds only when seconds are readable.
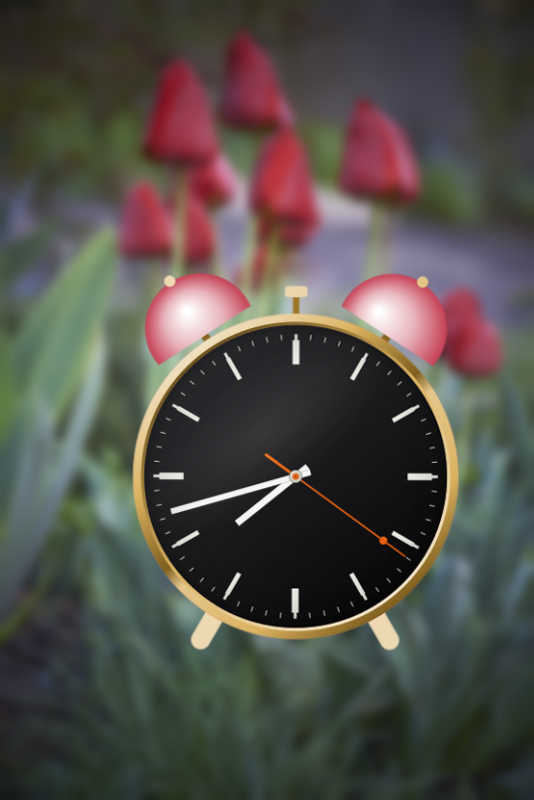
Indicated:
7.42.21
